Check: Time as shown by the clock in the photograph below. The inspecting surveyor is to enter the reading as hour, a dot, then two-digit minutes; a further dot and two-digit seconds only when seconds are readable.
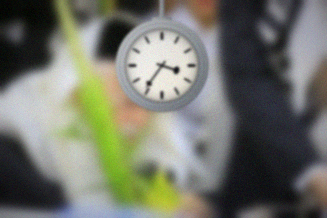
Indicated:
3.36
